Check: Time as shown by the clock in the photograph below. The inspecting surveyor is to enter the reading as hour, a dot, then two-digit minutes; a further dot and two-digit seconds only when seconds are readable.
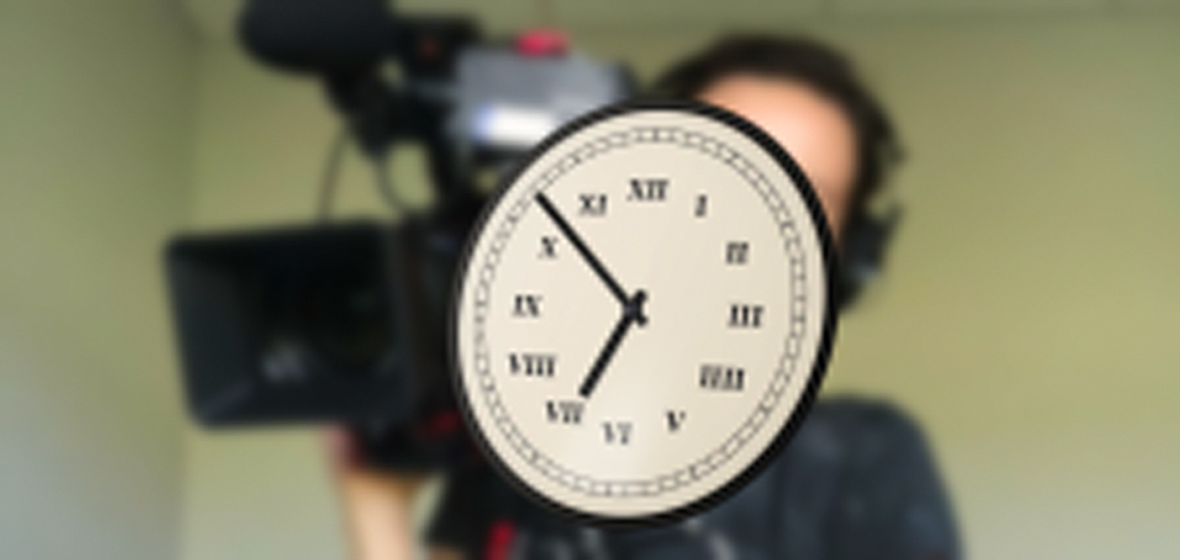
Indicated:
6.52
